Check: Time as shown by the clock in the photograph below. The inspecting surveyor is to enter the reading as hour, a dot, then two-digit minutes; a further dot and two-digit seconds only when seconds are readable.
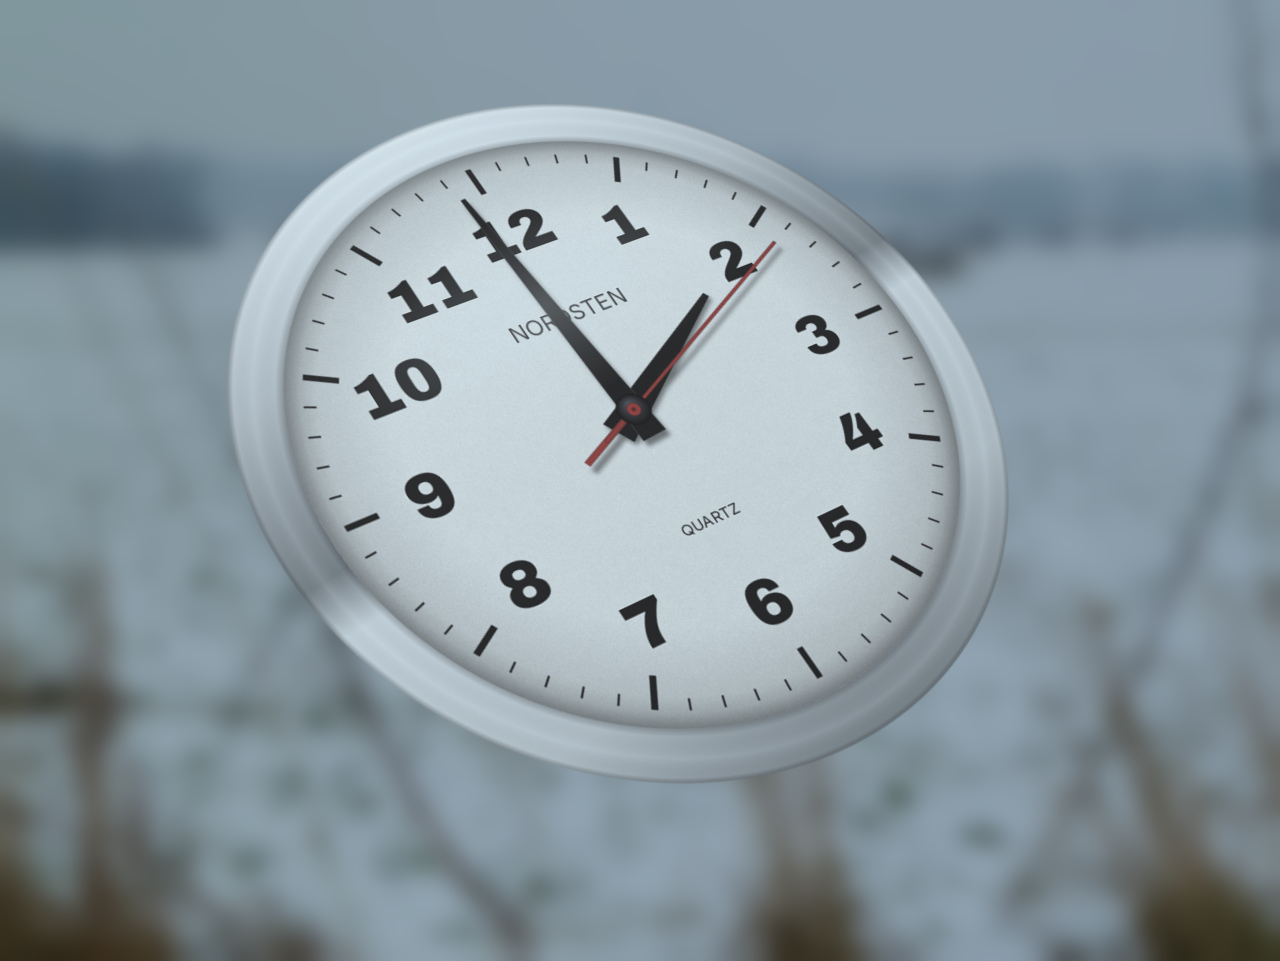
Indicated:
1.59.11
